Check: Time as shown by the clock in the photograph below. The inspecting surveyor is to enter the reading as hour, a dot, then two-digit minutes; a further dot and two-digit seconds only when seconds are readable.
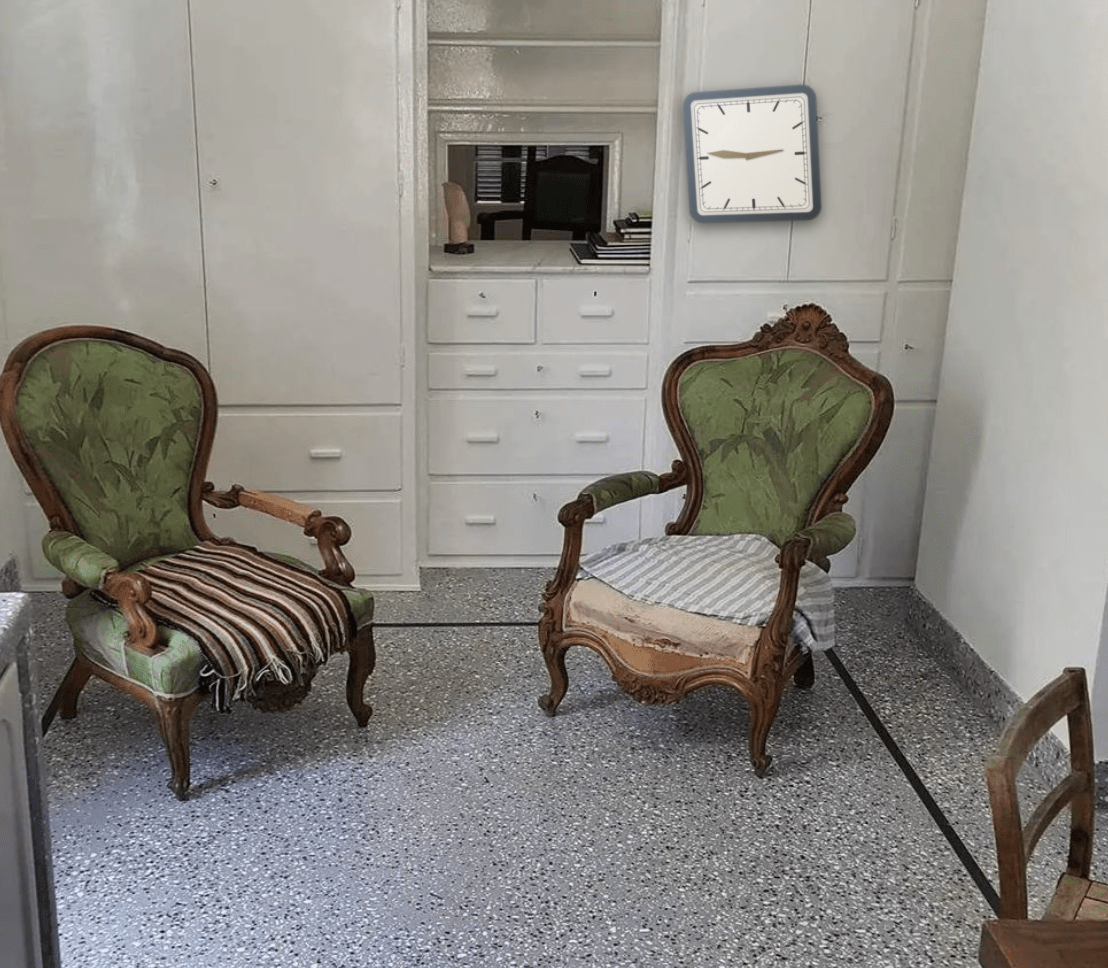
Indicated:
2.46
